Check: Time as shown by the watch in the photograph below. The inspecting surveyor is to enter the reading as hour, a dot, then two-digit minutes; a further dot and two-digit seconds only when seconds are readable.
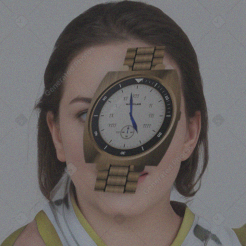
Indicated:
4.58
